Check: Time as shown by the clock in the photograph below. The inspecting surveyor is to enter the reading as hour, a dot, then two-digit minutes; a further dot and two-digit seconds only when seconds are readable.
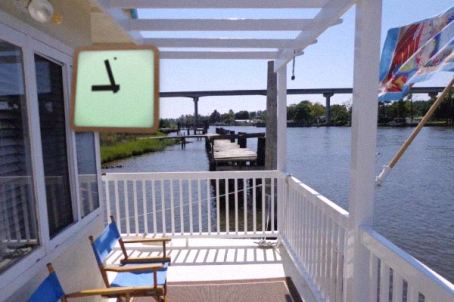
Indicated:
8.57
